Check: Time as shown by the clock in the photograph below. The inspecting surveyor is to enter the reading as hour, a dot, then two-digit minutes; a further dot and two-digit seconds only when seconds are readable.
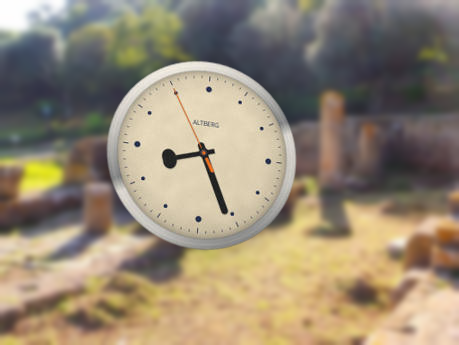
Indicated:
8.25.55
